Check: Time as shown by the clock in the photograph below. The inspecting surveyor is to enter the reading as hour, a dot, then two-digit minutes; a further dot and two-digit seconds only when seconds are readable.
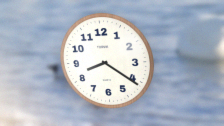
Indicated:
8.21
